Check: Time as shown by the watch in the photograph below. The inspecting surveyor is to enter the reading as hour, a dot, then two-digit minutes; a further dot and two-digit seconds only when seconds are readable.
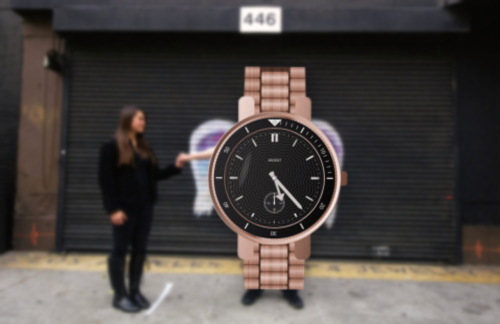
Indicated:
5.23
